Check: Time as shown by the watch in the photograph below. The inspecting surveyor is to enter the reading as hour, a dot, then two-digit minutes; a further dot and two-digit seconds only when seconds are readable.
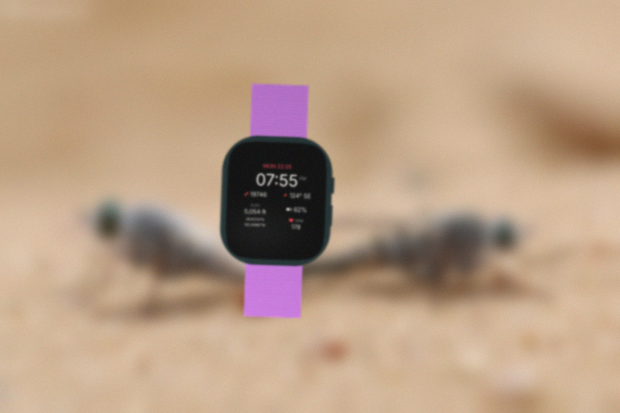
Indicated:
7.55
